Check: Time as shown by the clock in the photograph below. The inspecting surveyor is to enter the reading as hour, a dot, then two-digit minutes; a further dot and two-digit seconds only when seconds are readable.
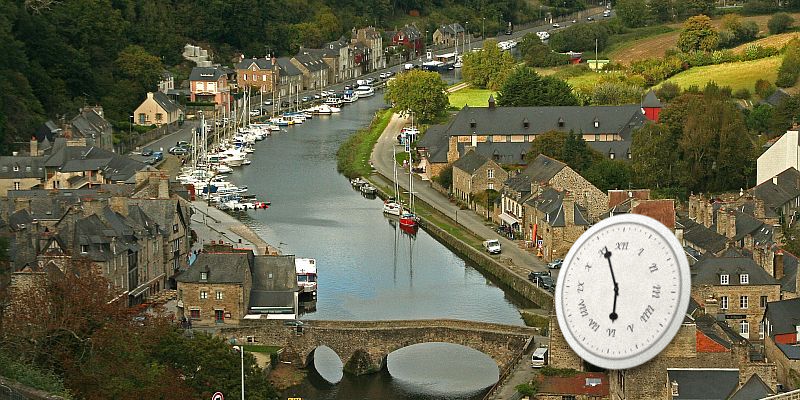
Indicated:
5.56
